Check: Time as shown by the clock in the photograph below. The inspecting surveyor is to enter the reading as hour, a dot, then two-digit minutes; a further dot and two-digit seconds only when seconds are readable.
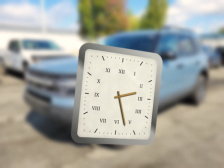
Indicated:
2.27
